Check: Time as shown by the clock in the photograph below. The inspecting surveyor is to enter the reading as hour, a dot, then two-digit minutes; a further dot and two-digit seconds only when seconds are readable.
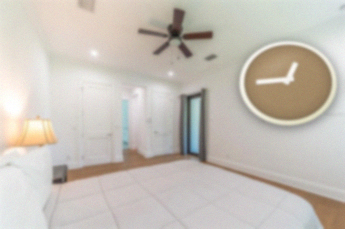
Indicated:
12.44
